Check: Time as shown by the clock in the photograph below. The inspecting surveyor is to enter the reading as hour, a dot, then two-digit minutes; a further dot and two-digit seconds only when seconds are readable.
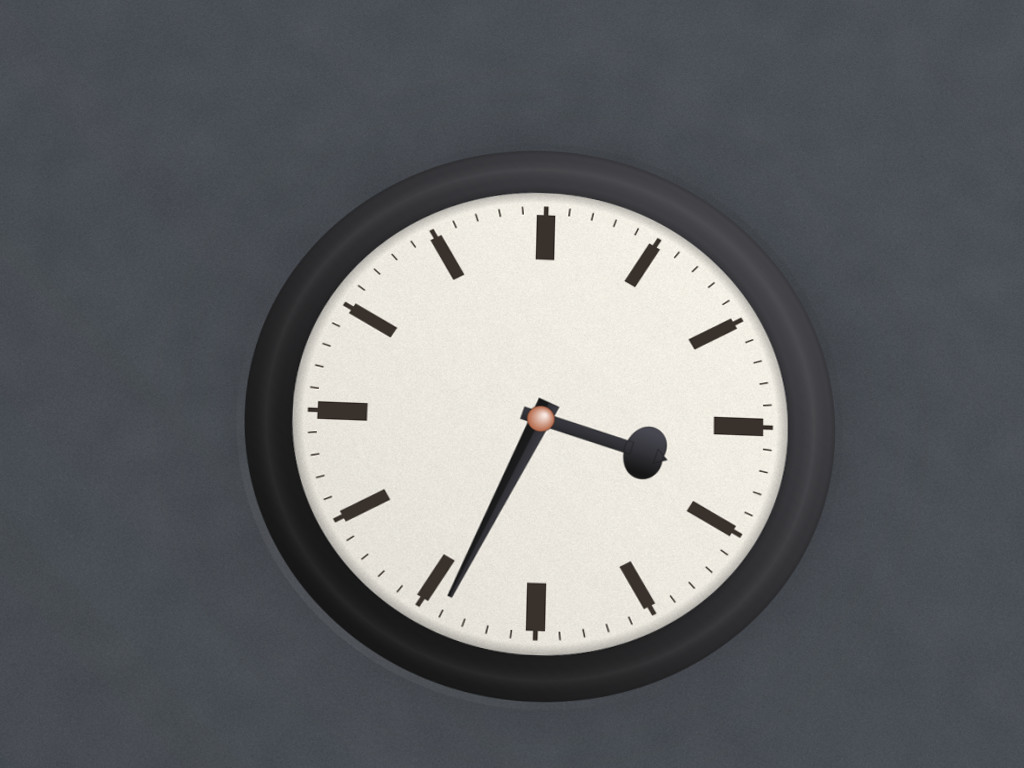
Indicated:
3.34
